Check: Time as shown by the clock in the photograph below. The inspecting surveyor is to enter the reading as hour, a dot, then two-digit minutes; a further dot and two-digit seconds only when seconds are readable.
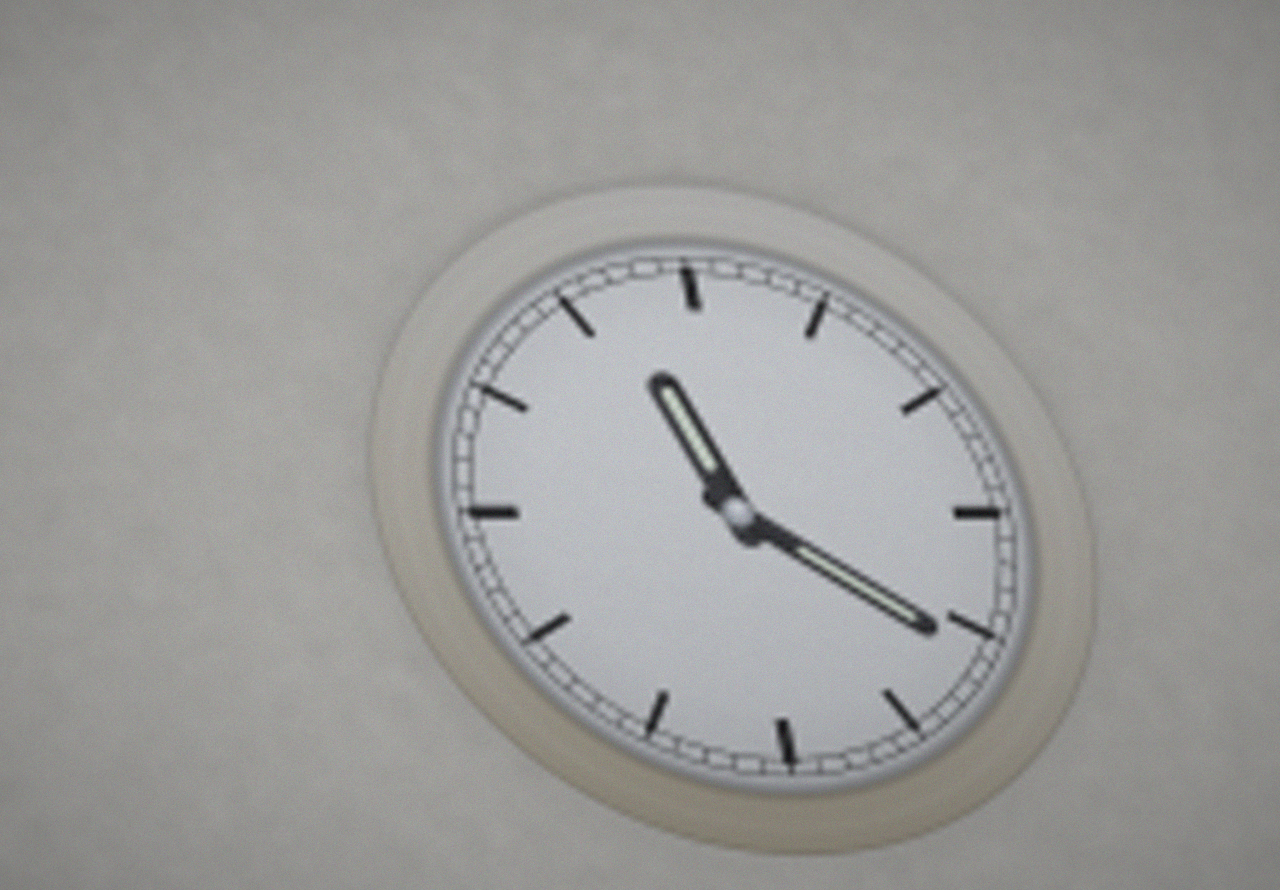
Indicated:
11.21
